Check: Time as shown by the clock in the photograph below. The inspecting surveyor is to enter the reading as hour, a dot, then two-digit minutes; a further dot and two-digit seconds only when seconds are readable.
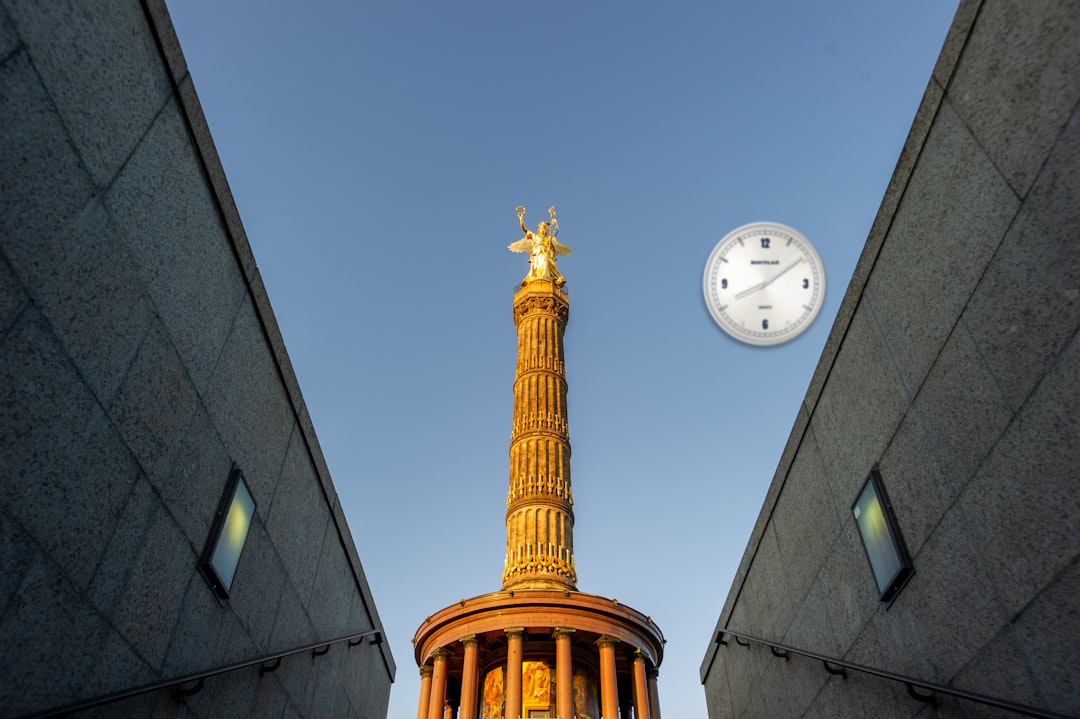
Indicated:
8.09
